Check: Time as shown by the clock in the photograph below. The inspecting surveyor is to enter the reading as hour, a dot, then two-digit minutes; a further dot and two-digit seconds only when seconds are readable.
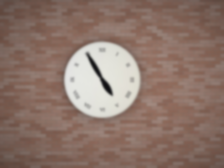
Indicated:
4.55
